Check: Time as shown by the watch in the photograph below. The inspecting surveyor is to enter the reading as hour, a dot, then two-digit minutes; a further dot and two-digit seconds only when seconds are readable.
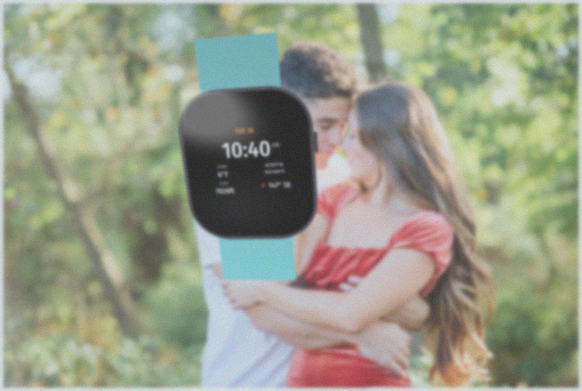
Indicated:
10.40
